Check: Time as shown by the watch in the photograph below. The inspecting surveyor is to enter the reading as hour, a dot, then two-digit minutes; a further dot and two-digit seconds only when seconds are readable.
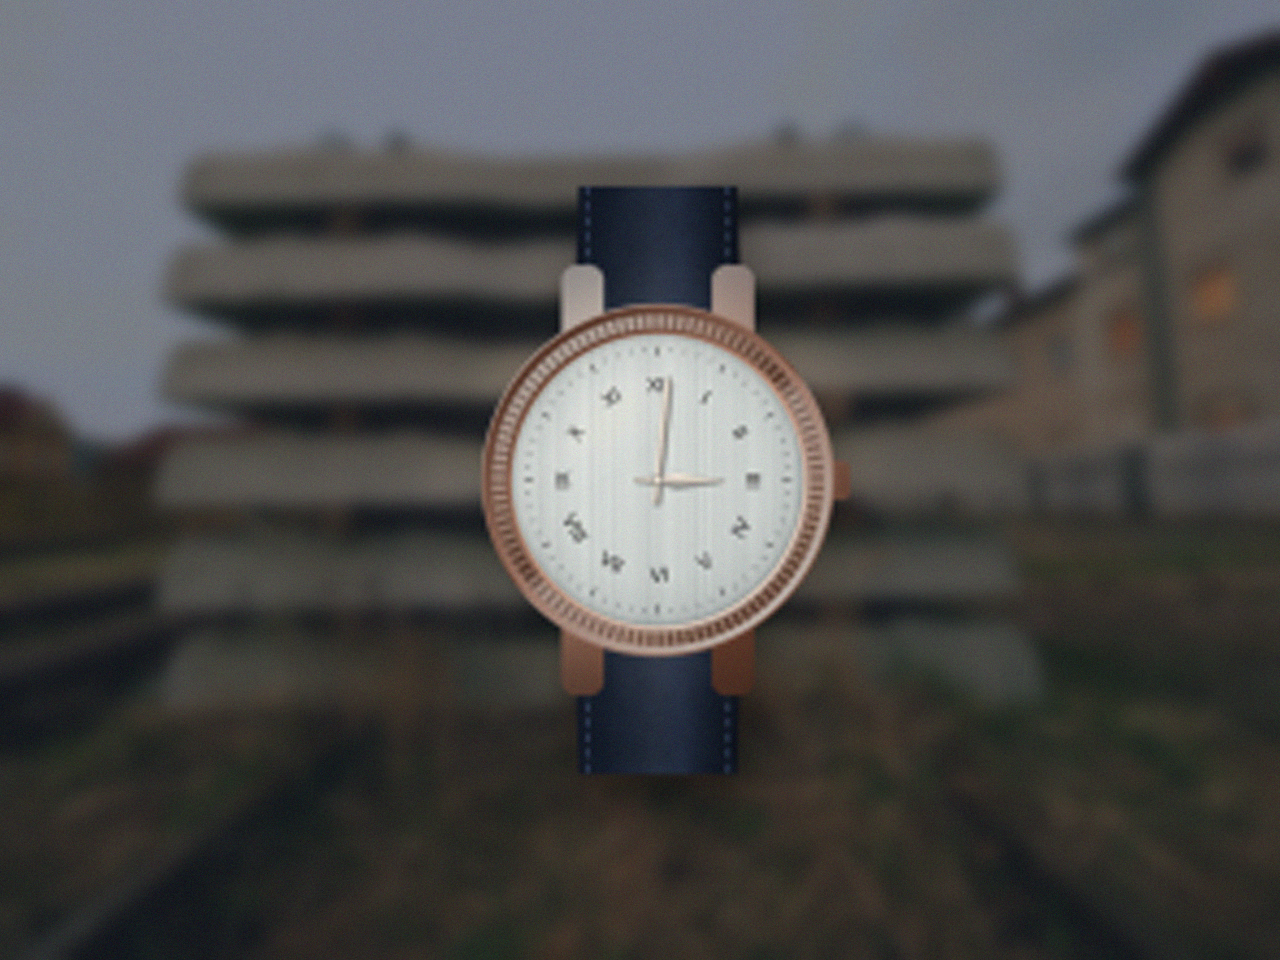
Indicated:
3.01
